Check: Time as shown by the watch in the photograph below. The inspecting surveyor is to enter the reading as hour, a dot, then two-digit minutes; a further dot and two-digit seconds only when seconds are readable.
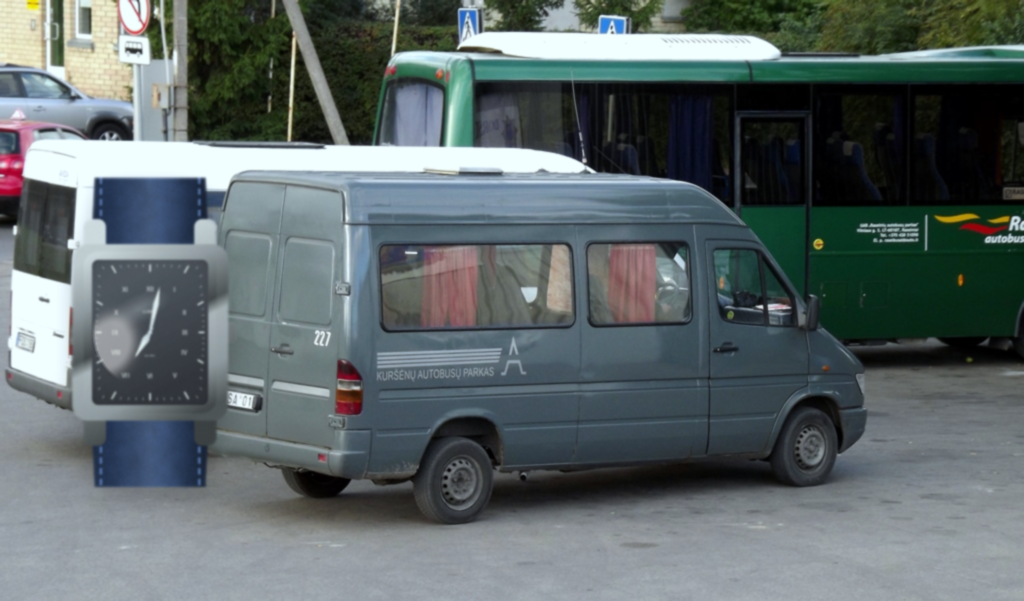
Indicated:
7.02
